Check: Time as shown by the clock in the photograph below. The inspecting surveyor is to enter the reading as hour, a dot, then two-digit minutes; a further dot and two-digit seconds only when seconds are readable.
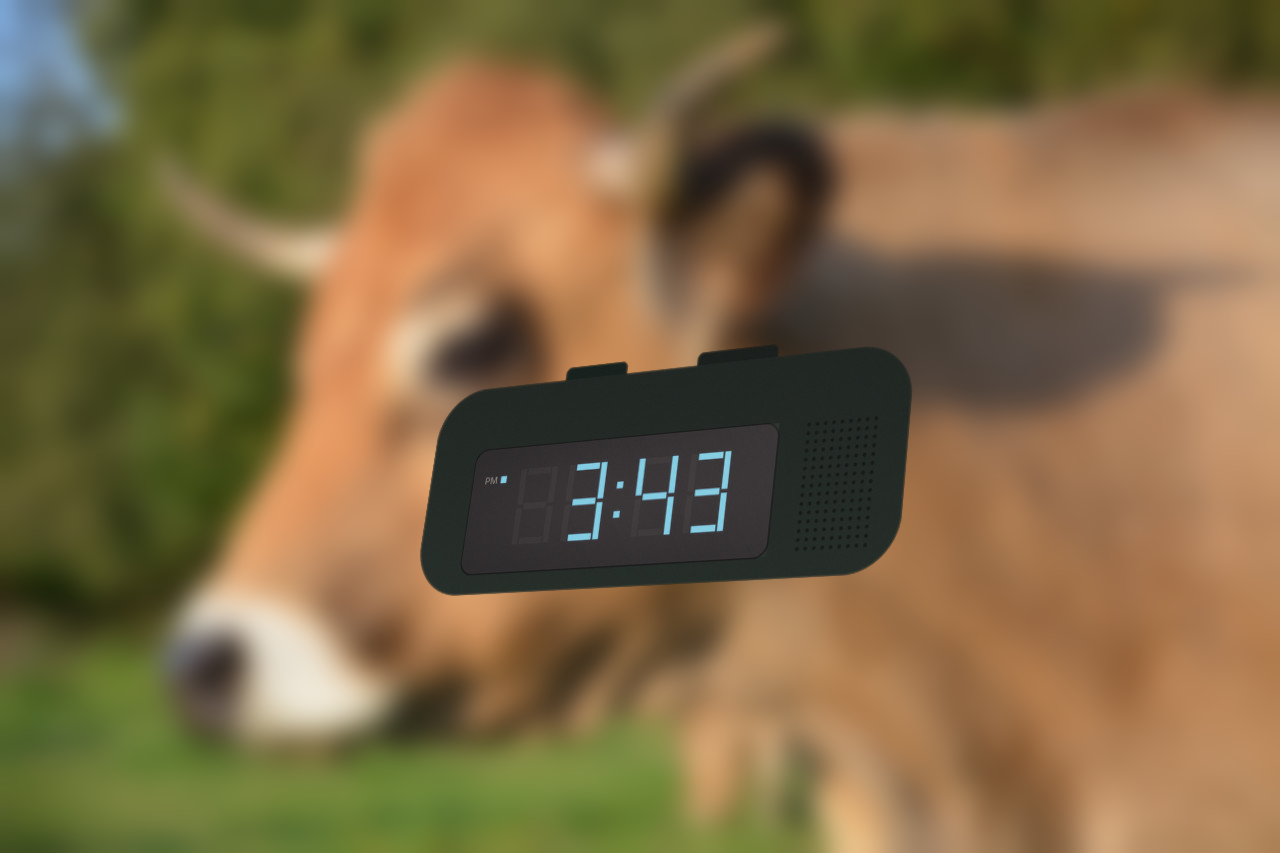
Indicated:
3.43
